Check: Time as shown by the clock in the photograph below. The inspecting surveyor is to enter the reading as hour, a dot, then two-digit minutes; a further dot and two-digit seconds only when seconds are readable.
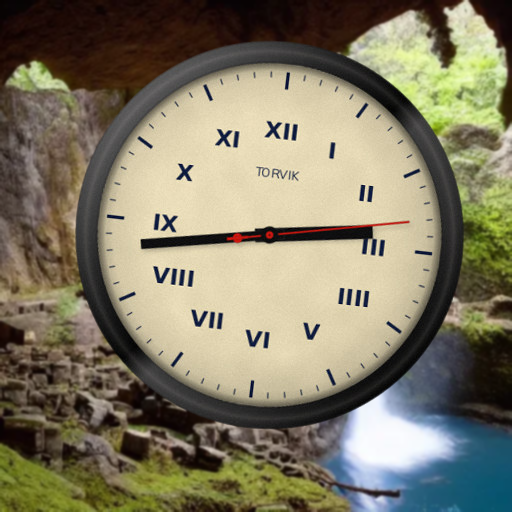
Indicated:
2.43.13
